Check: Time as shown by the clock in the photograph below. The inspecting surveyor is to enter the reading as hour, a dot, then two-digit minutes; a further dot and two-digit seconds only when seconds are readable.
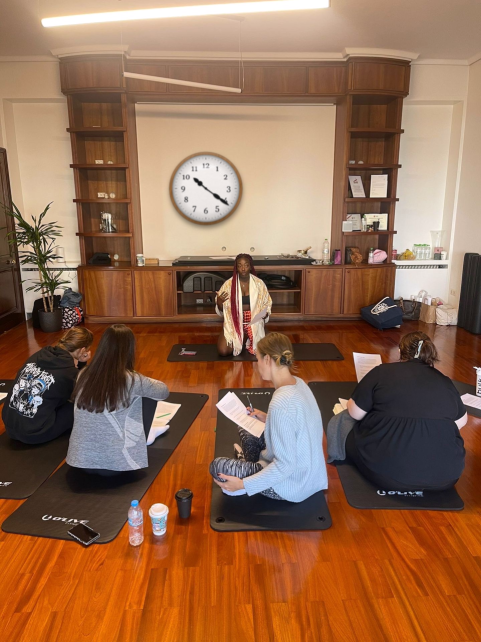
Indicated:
10.21
